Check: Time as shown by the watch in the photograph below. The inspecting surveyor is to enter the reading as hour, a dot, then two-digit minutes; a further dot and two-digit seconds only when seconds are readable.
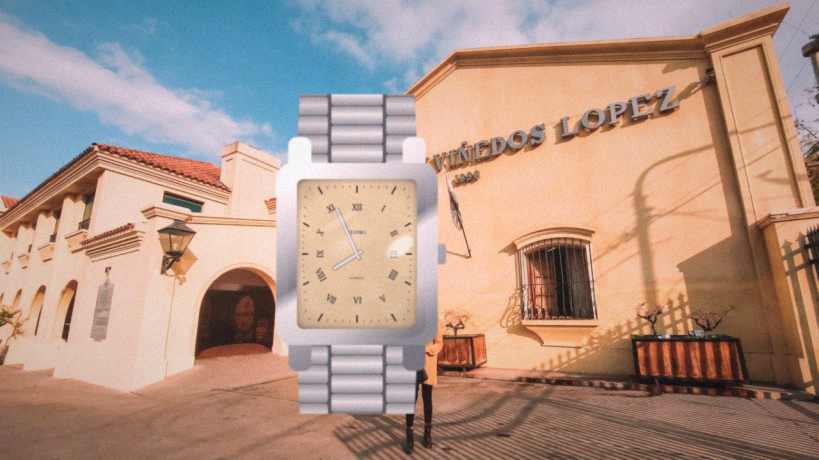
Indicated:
7.56
